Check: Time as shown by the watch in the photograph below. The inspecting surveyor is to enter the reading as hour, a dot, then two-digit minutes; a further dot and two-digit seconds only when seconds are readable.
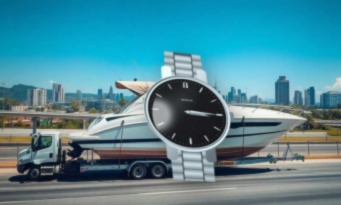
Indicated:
3.15
